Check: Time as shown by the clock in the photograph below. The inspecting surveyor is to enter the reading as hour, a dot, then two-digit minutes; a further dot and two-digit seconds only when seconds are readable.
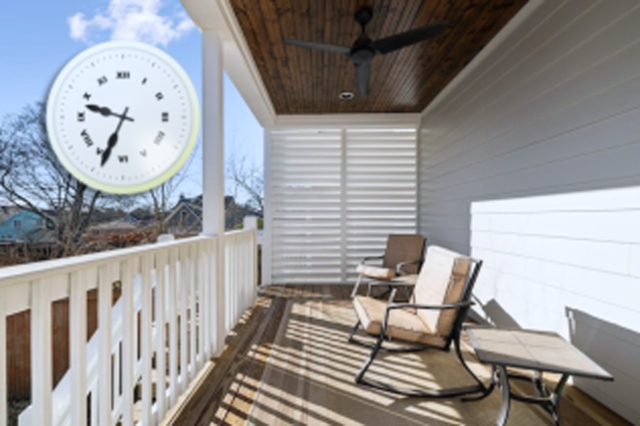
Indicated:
9.34
